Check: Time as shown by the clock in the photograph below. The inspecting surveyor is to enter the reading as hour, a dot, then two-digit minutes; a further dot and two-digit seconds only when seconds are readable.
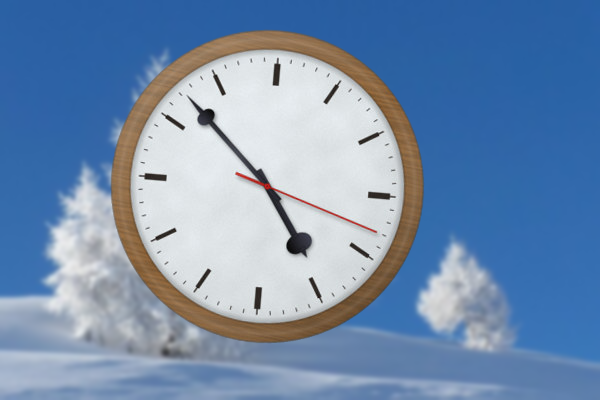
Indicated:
4.52.18
